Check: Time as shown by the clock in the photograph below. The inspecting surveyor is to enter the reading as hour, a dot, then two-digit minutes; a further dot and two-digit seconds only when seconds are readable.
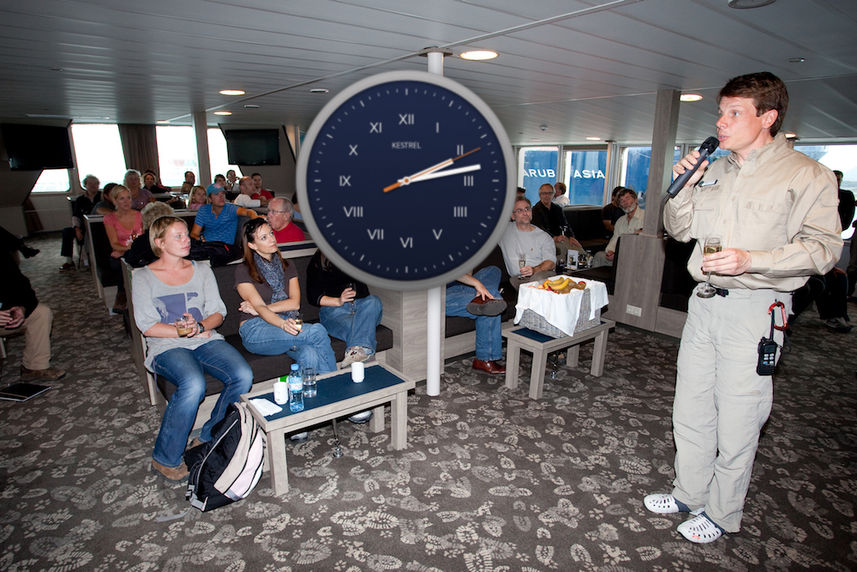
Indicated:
2.13.11
